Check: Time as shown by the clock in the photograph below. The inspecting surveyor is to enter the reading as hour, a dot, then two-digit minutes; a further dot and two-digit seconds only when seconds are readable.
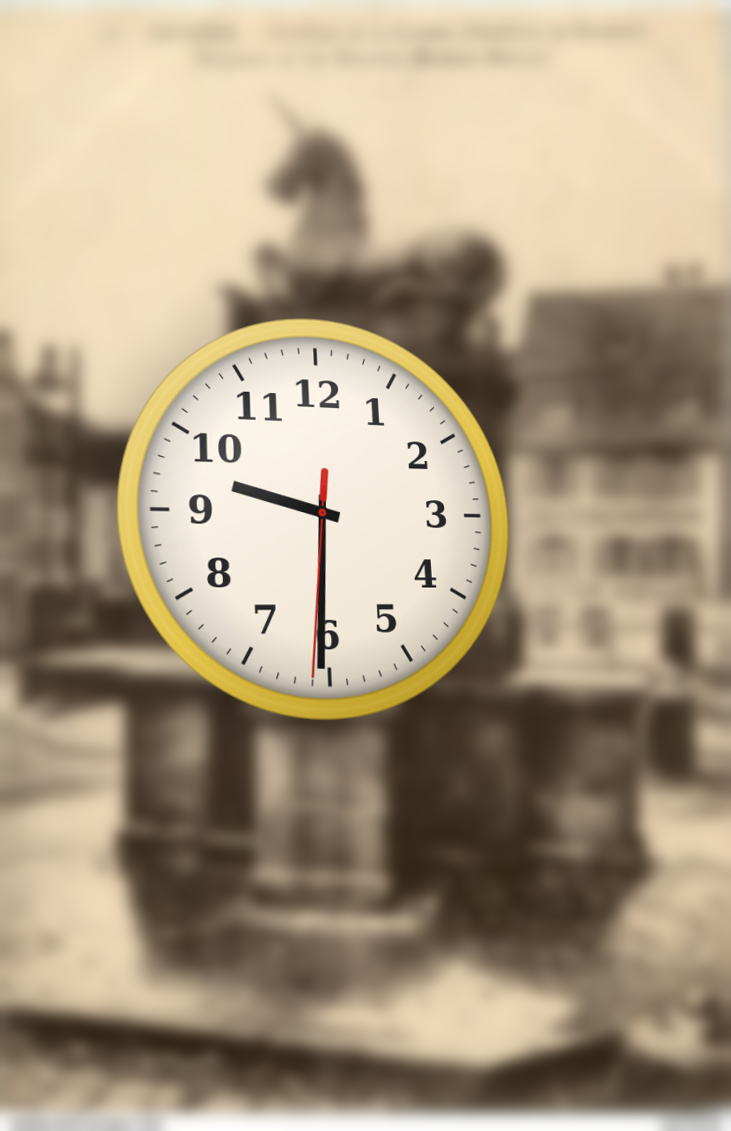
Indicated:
9.30.31
